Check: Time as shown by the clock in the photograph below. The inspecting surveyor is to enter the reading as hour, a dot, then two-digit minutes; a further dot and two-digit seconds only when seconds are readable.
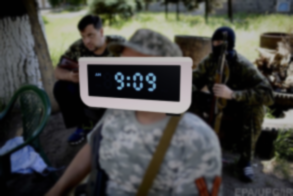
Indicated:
9.09
